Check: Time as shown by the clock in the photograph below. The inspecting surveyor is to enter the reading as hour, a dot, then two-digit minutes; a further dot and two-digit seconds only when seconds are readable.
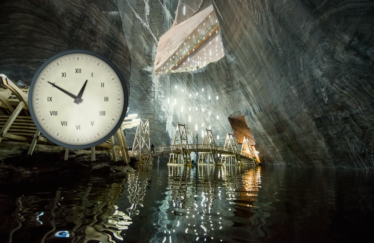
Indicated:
12.50
